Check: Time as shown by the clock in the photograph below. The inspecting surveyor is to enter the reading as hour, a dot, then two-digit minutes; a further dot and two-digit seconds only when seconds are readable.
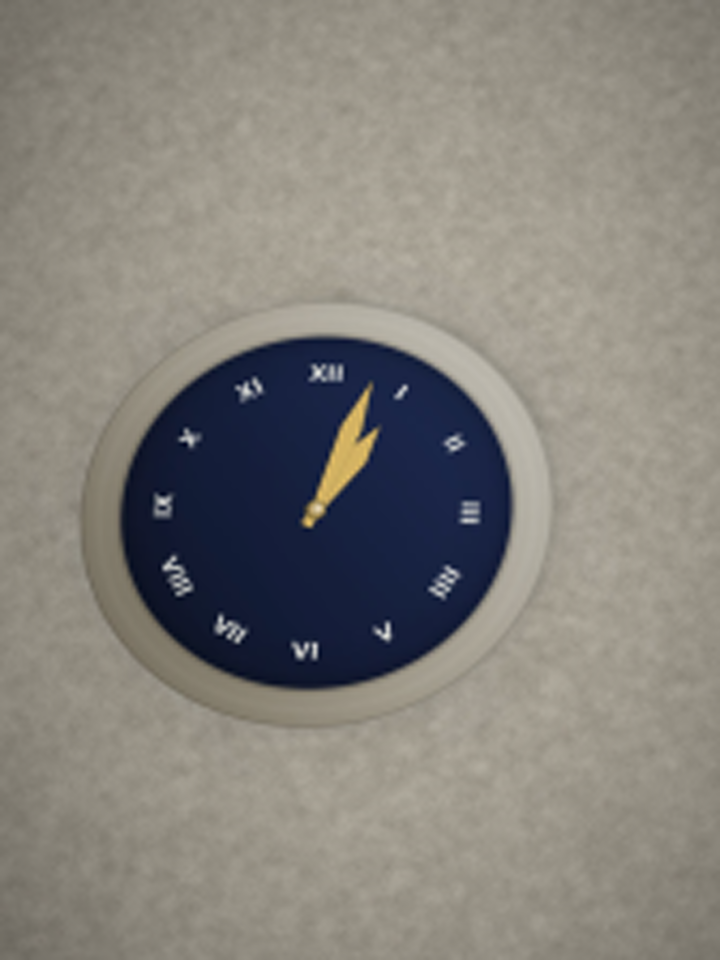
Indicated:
1.03
